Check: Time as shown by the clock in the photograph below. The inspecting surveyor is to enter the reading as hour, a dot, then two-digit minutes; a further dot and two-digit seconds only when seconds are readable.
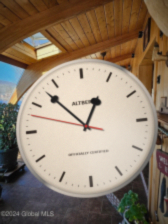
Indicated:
12.52.48
